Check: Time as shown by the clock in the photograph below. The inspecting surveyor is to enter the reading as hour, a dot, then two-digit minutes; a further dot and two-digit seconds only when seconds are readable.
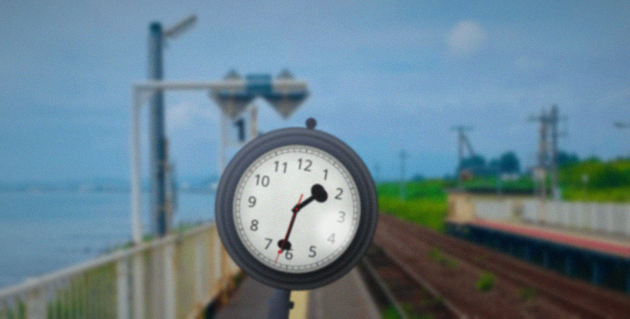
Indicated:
1.31.32
